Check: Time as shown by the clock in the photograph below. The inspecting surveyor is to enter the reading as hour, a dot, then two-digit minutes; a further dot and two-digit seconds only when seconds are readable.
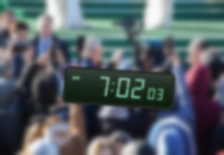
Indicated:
7.02
